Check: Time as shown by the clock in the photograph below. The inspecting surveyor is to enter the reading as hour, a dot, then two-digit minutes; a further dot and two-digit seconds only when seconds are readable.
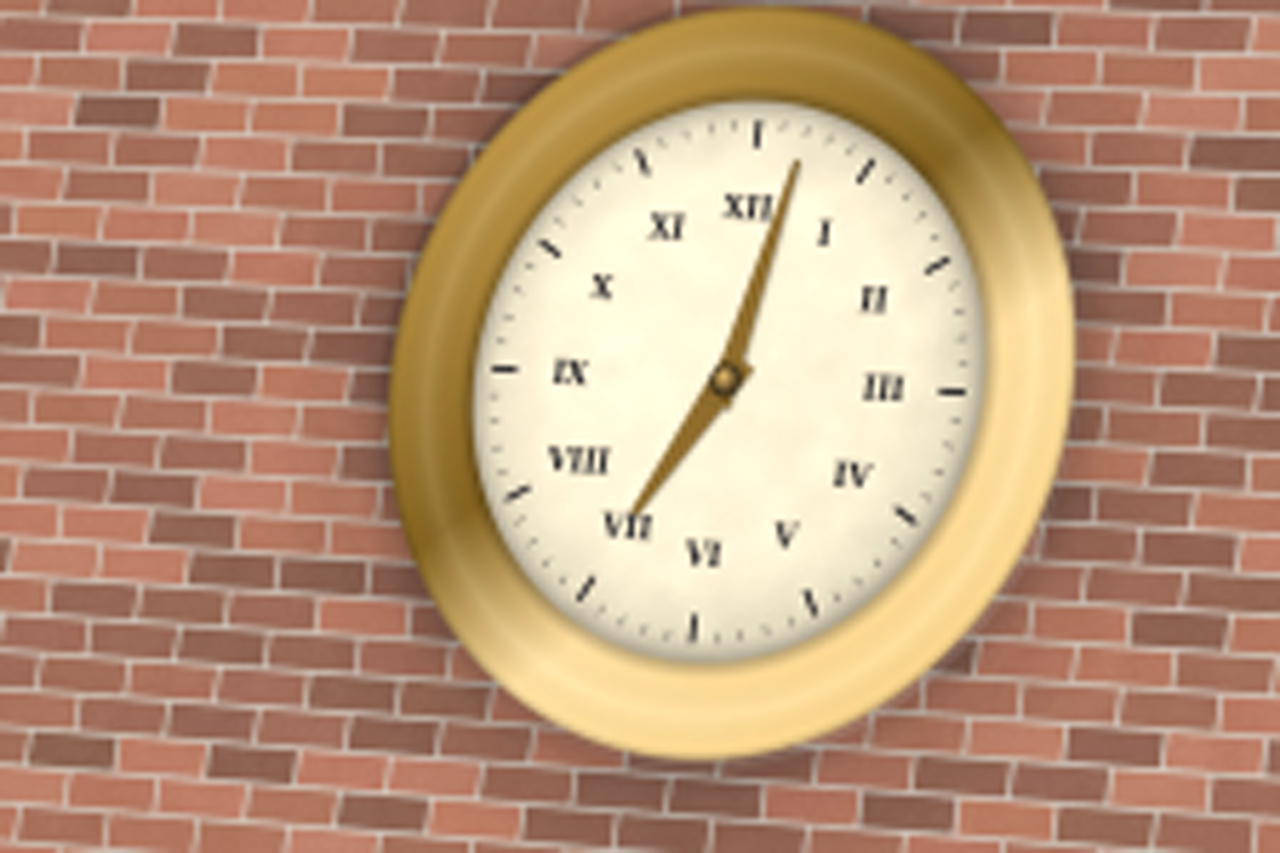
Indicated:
7.02
